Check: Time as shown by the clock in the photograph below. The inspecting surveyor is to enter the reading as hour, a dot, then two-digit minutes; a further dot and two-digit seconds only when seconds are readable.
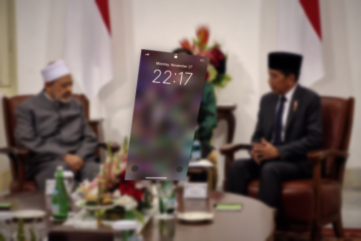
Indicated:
22.17
